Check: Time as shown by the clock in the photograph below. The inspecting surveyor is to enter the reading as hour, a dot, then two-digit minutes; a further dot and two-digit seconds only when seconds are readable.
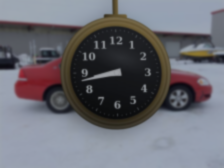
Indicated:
8.43
